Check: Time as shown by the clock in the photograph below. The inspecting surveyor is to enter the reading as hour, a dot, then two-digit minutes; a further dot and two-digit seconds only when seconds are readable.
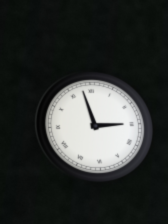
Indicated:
2.58
